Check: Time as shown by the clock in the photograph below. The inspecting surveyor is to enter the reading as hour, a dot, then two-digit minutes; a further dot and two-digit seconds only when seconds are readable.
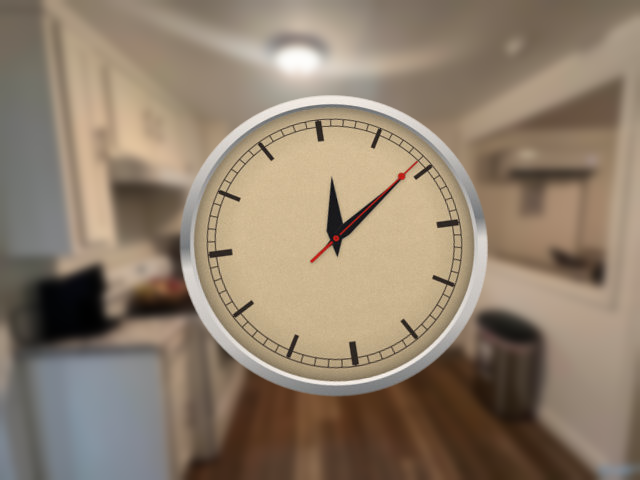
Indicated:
12.09.09
